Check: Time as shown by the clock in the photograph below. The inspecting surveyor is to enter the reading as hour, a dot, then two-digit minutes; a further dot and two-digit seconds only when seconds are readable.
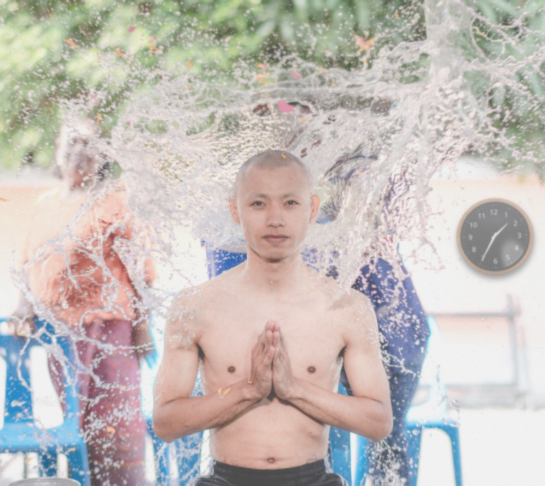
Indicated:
1.35
